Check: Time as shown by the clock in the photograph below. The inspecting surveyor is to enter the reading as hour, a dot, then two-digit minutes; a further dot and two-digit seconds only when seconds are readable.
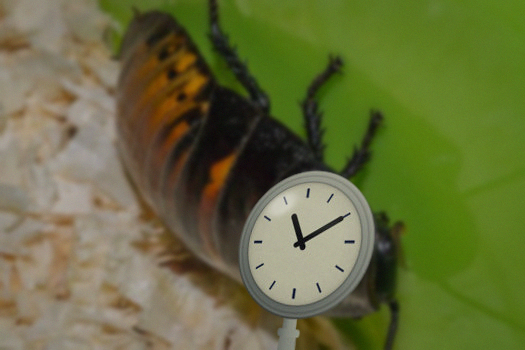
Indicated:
11.10
